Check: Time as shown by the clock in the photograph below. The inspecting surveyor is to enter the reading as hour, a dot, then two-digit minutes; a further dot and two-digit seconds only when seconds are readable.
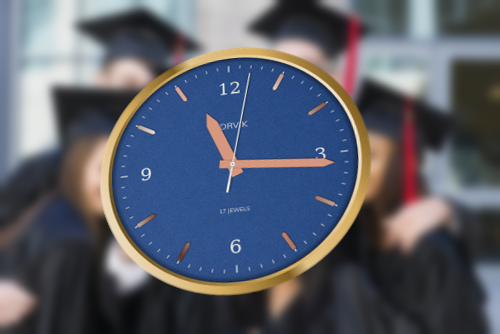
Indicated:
11.16.02
